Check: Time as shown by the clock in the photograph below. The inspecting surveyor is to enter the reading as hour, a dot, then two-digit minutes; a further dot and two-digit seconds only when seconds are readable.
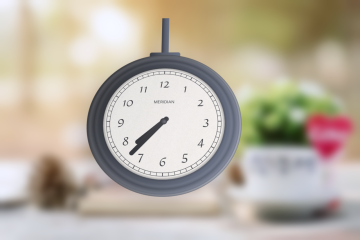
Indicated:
7.37
